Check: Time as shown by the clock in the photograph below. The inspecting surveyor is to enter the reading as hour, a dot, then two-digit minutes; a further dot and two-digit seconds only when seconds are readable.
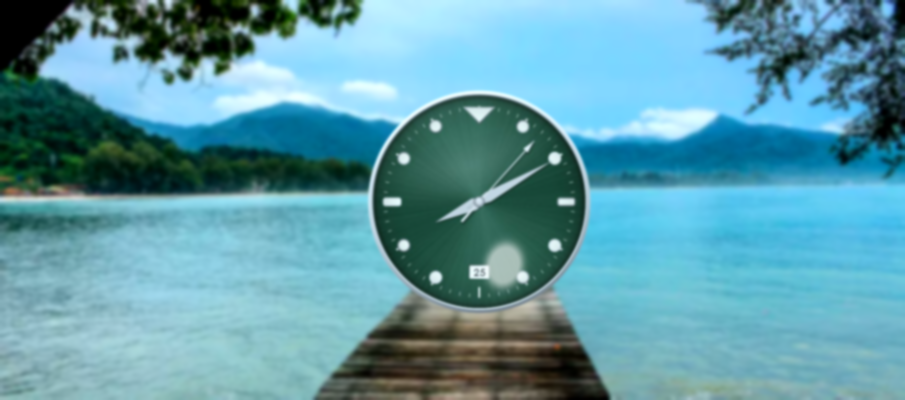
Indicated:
8.10.07
